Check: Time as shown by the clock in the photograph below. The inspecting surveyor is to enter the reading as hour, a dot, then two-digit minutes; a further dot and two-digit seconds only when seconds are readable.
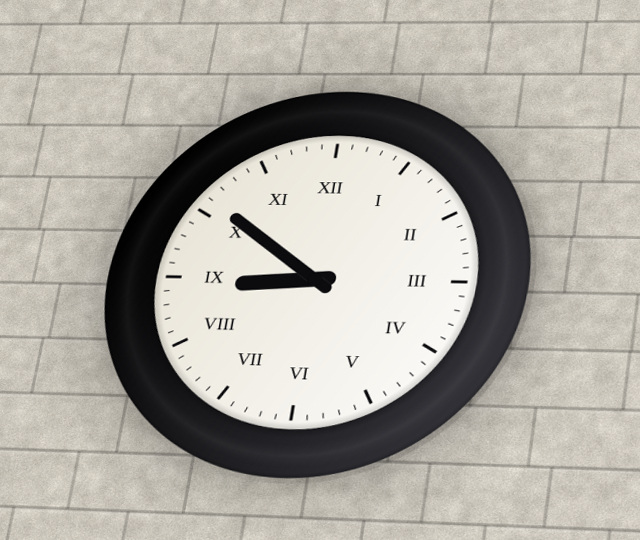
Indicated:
8.51
